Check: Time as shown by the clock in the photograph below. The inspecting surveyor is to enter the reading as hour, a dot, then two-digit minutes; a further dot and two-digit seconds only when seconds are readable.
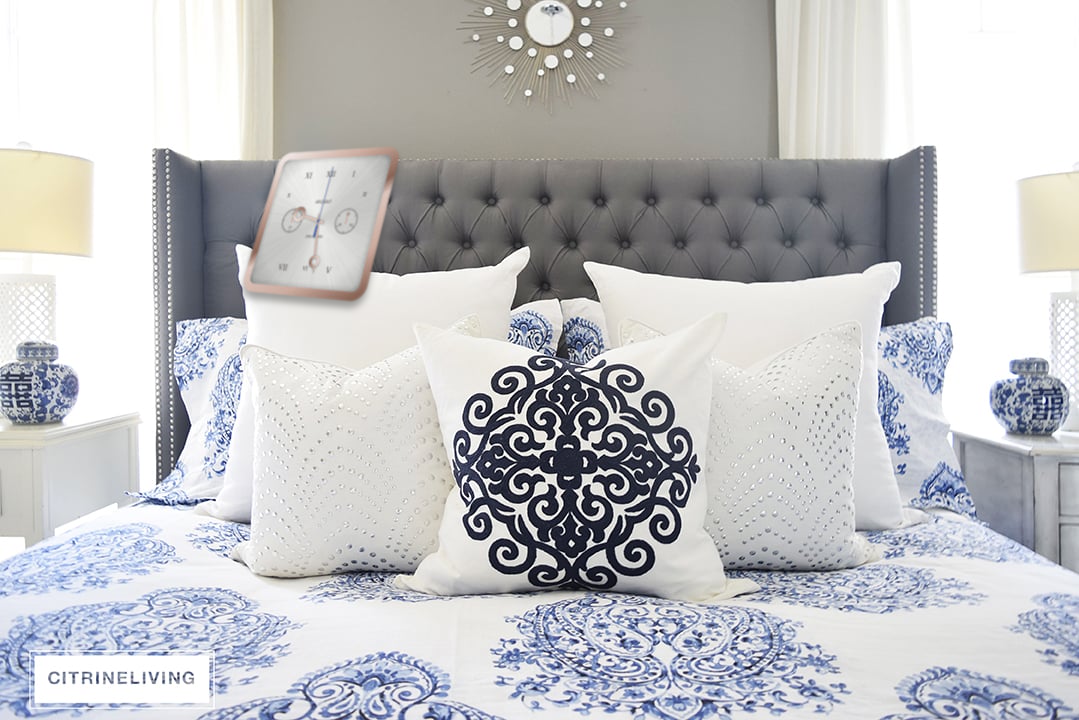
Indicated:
9.28
